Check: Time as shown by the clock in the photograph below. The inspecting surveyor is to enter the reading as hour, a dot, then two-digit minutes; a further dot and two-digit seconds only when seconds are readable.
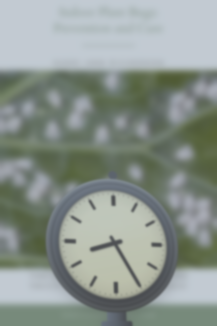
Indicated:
8.25
